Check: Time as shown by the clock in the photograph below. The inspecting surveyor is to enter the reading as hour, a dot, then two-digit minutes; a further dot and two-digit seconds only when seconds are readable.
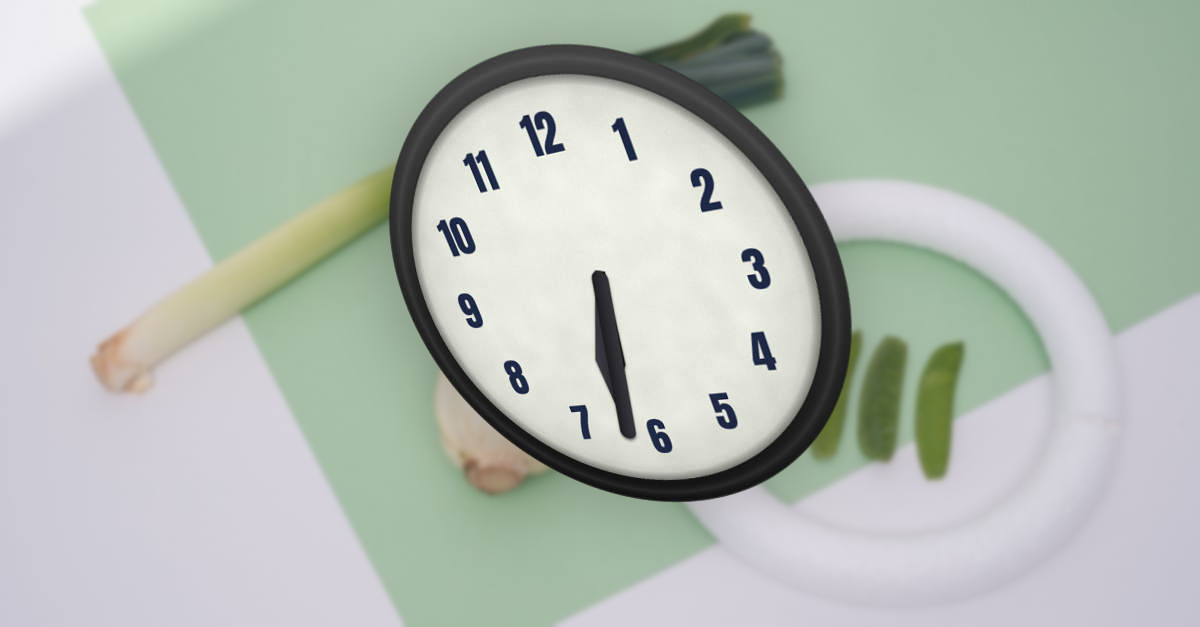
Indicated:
6.32
